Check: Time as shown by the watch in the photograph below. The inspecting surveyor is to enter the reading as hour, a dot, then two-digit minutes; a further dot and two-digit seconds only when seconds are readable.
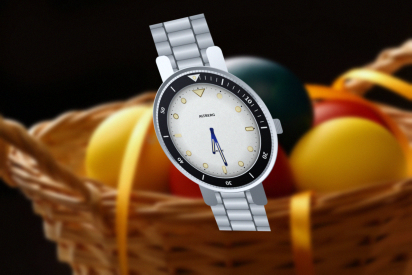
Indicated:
6.29
